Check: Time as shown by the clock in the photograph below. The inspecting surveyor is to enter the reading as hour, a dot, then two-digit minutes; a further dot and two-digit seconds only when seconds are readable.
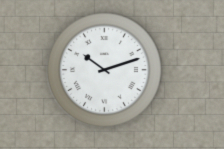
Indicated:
10.12
